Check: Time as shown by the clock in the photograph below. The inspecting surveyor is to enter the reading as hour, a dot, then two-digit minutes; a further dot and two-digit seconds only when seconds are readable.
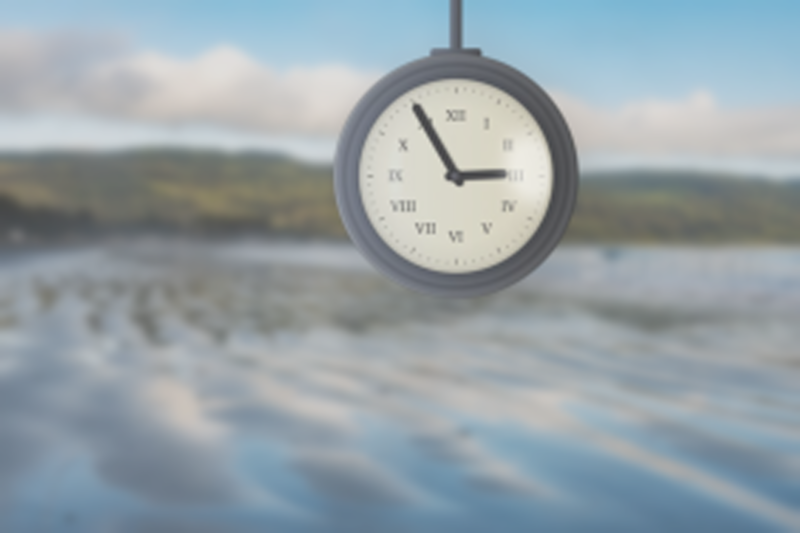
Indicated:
2.55
